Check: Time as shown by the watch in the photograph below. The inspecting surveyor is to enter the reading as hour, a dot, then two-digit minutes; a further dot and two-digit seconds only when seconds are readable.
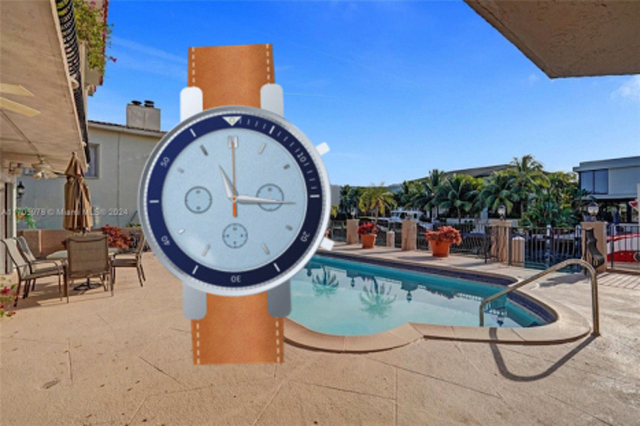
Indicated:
11.16
